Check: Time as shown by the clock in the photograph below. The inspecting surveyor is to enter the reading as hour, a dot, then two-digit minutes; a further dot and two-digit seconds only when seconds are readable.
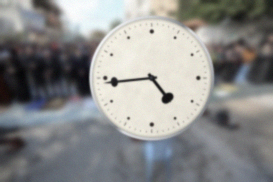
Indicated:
4.44
